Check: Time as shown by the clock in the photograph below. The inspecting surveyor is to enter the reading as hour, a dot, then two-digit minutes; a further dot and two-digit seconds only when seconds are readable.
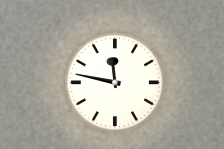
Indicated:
11.47
